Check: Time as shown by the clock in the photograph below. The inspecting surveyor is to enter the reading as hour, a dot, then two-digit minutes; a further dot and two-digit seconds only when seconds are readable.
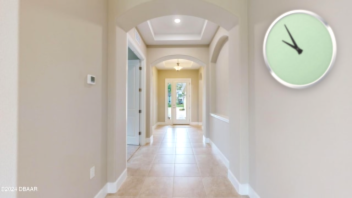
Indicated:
9.55
